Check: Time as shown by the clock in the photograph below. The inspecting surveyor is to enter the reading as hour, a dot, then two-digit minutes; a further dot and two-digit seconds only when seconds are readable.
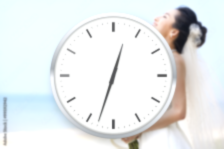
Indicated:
12.33
